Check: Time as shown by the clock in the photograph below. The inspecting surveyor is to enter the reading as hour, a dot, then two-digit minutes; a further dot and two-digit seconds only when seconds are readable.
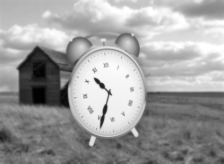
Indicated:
10.34
